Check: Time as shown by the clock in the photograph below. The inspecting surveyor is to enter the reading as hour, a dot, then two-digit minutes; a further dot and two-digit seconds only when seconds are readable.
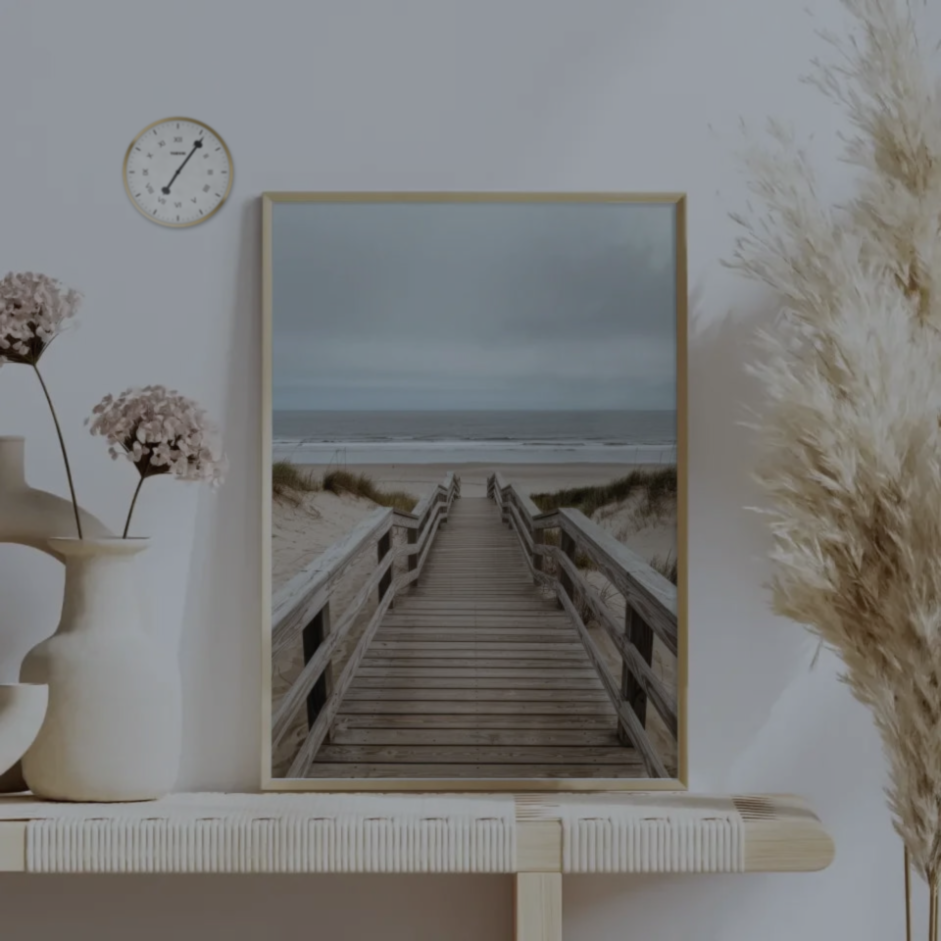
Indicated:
7.06
